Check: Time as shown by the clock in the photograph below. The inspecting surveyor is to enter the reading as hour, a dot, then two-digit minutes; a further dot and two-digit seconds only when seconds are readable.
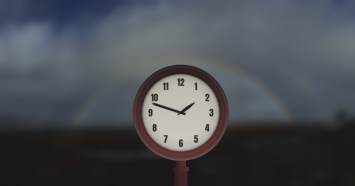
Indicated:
1.48
